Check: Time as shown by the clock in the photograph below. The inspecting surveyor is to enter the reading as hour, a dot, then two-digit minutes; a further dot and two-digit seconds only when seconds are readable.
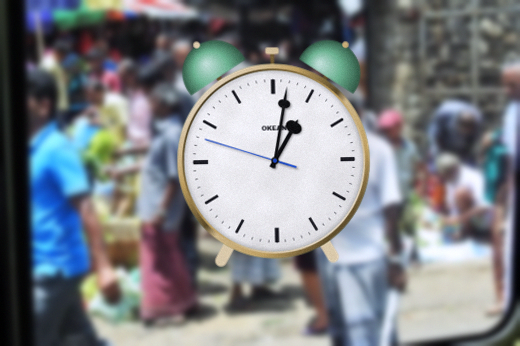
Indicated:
1.01.48
